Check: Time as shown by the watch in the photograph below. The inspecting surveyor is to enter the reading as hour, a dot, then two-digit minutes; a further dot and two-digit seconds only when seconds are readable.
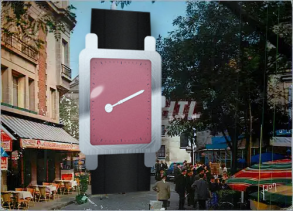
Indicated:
8.11
